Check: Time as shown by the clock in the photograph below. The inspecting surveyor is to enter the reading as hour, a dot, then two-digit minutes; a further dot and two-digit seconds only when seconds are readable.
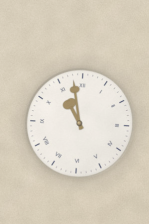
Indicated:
10.58
